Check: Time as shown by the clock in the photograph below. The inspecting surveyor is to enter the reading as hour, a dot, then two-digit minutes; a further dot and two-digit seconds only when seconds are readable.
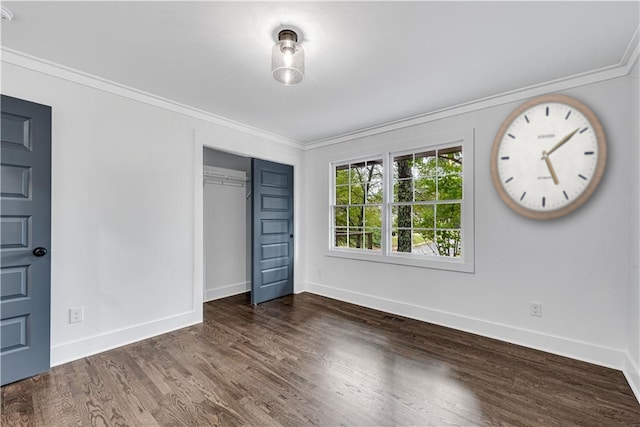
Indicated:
5.09
